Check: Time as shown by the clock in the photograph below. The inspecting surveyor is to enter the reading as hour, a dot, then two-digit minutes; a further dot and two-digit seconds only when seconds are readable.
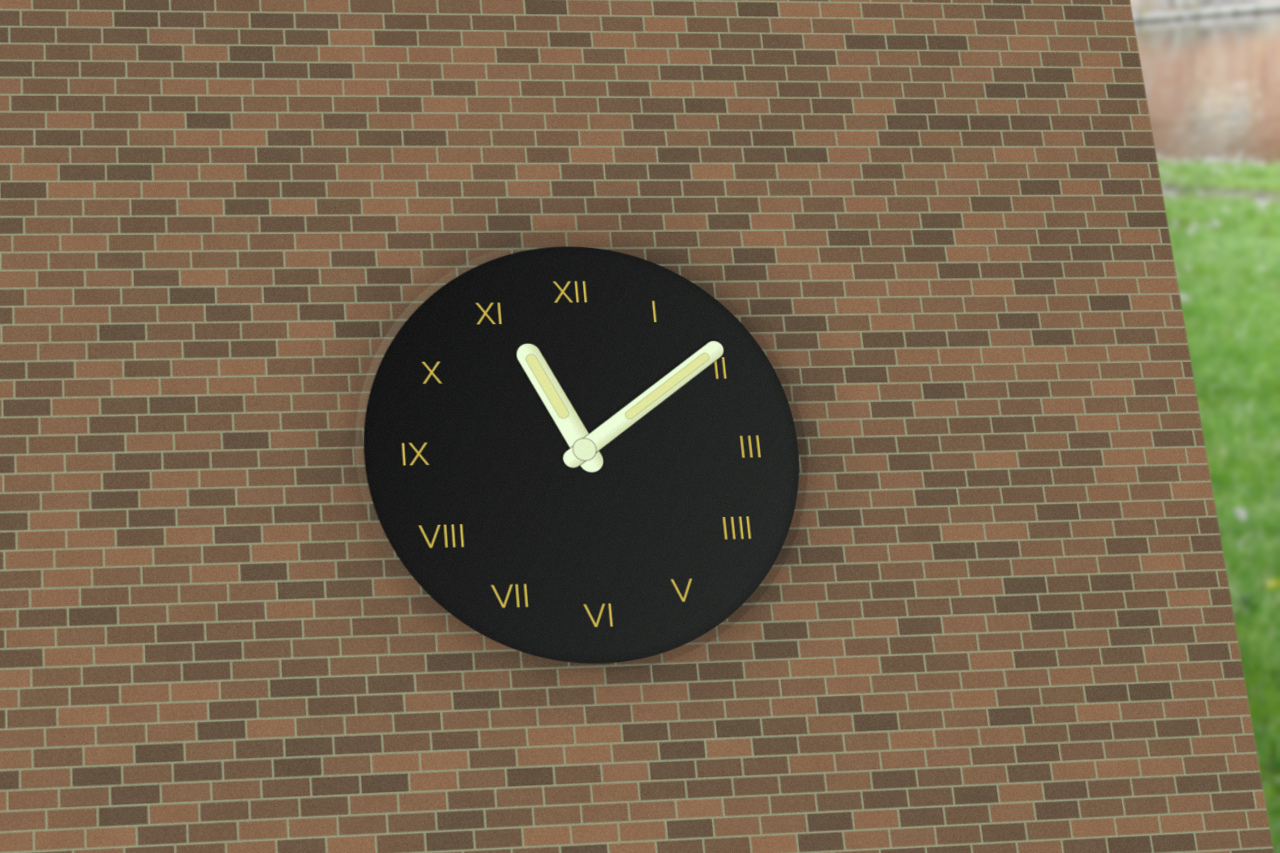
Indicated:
11.09
